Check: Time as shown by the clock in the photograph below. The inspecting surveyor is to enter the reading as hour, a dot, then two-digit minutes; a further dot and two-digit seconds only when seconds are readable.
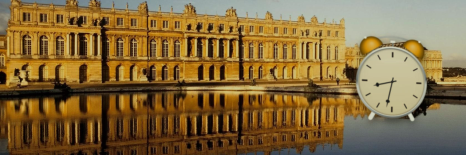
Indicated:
8.32
